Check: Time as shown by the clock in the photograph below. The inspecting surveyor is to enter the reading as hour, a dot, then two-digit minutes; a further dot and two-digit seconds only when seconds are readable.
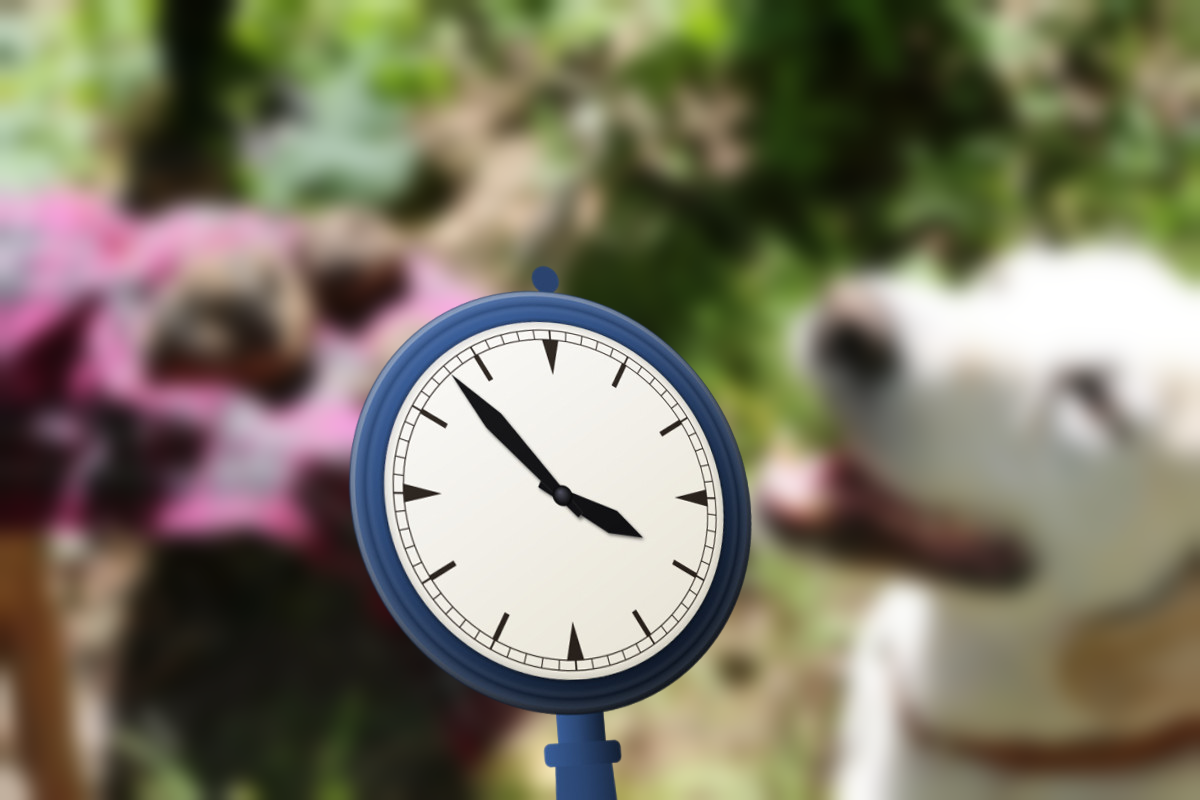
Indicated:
3.53
